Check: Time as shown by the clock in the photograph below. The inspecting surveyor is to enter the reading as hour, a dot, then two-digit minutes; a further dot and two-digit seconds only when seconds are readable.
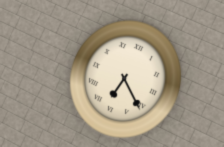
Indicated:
6.21
